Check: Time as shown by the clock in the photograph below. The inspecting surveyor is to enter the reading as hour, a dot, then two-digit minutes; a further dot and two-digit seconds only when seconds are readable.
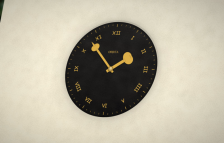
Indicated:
1.53
